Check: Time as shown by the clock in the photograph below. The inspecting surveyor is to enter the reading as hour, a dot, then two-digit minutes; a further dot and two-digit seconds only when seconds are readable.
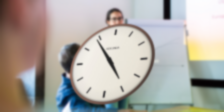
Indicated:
4.54
